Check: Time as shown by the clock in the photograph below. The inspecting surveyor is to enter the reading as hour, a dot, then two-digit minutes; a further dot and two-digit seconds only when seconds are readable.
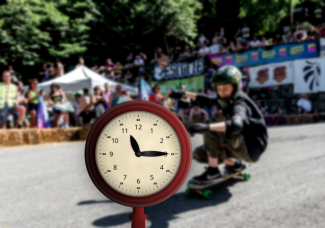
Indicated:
11.15
